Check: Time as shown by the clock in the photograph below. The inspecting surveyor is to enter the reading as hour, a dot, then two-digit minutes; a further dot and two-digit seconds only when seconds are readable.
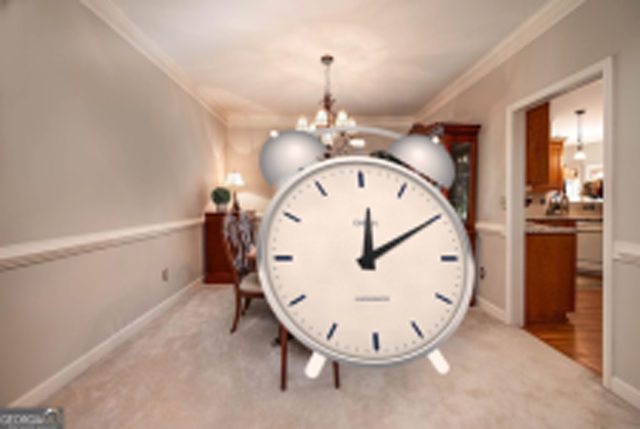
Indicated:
12.10
